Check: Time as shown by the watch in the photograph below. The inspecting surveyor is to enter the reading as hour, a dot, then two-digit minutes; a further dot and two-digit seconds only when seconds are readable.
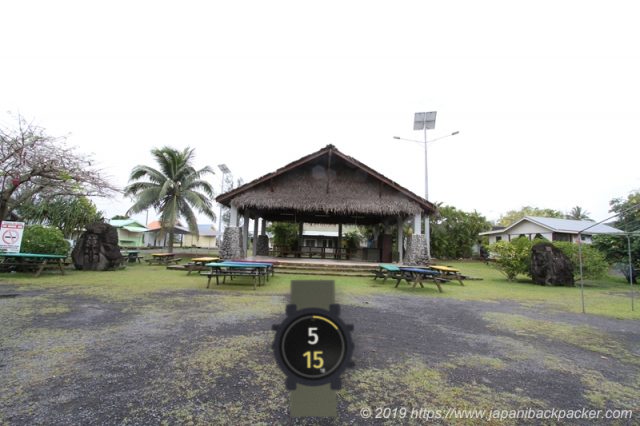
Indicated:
5.15
